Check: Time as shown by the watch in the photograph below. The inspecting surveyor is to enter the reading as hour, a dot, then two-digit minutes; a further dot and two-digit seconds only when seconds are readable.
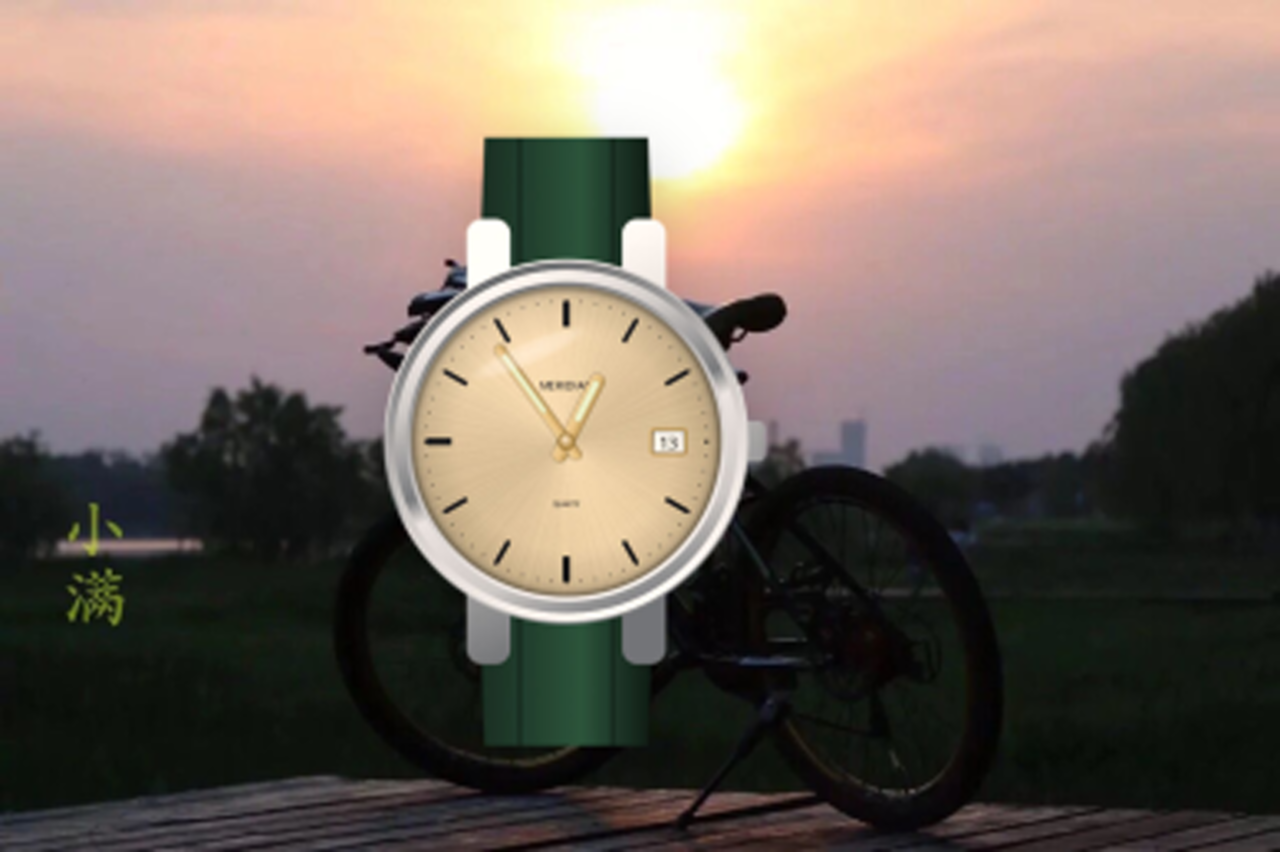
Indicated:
12.54
